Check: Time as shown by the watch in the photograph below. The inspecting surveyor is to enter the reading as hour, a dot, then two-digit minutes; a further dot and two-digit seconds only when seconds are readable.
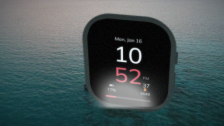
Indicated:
10.52
